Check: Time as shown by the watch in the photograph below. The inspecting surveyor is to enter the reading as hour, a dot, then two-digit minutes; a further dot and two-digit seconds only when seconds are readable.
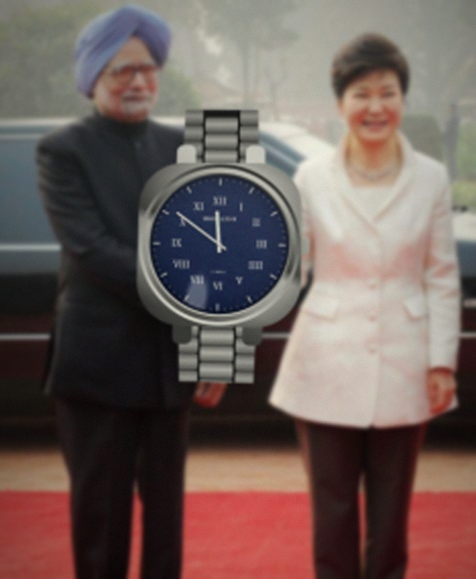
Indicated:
11.51
